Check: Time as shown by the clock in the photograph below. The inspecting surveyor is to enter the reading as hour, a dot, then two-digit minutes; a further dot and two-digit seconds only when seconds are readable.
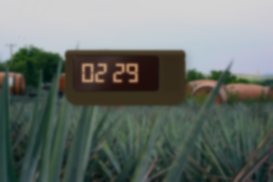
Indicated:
2.29
